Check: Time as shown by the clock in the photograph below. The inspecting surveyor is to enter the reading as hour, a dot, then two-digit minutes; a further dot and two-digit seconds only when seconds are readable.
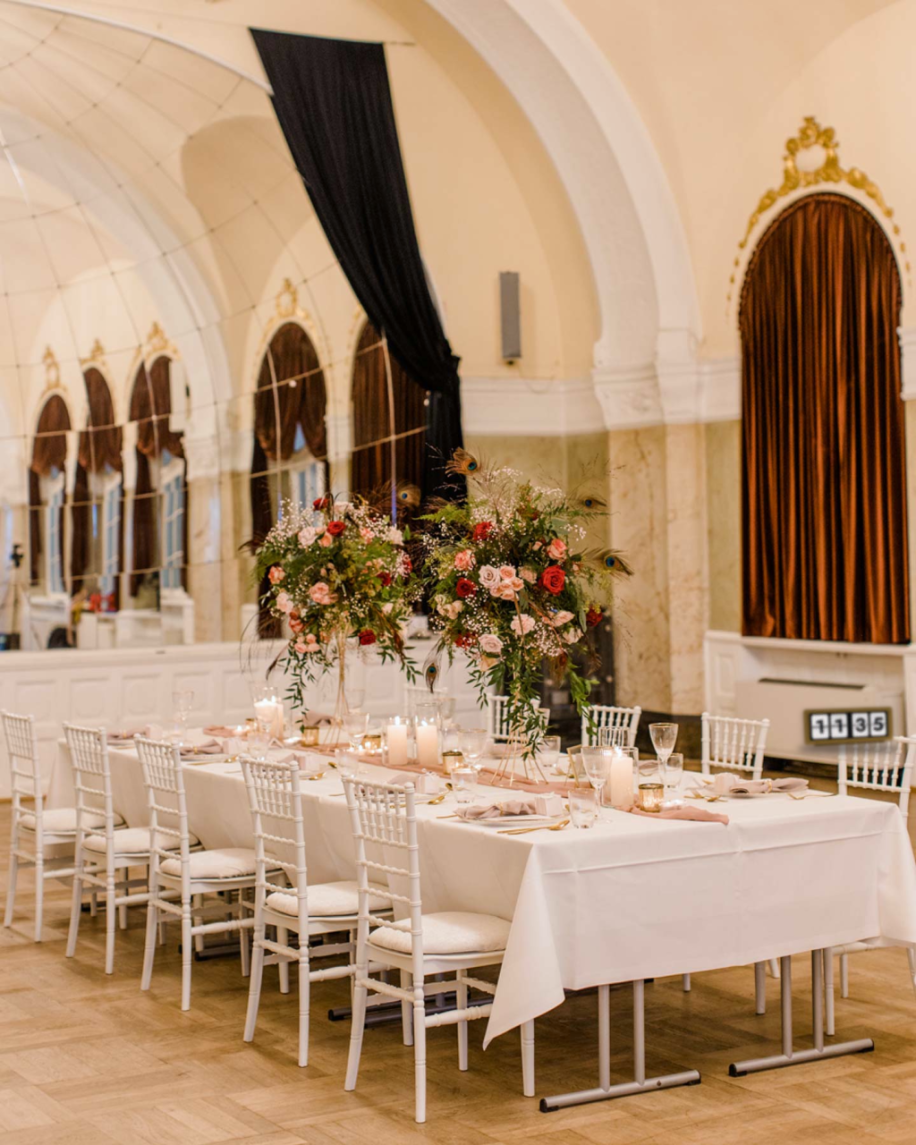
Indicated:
11.35
